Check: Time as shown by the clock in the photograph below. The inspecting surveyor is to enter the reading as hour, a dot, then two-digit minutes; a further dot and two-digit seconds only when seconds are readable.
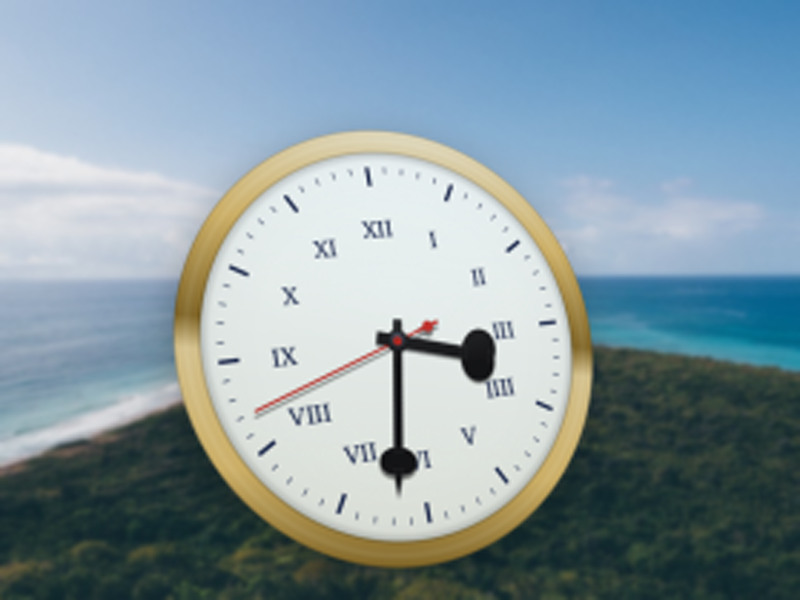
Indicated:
3.31.42
